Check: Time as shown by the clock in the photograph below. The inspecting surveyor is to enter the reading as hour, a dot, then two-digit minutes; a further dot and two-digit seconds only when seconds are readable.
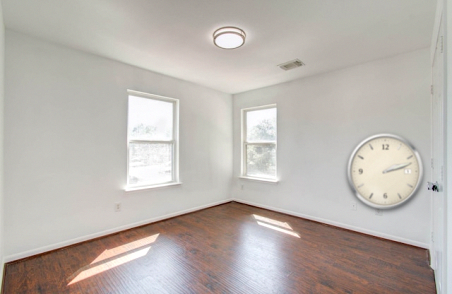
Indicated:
2.12
